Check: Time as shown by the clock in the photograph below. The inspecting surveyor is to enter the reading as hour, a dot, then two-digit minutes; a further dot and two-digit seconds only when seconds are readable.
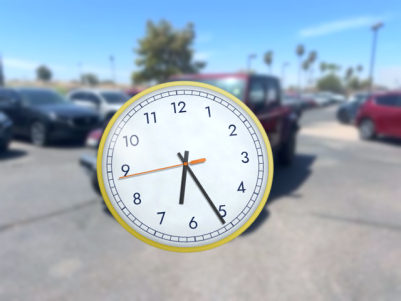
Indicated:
6.25.44
